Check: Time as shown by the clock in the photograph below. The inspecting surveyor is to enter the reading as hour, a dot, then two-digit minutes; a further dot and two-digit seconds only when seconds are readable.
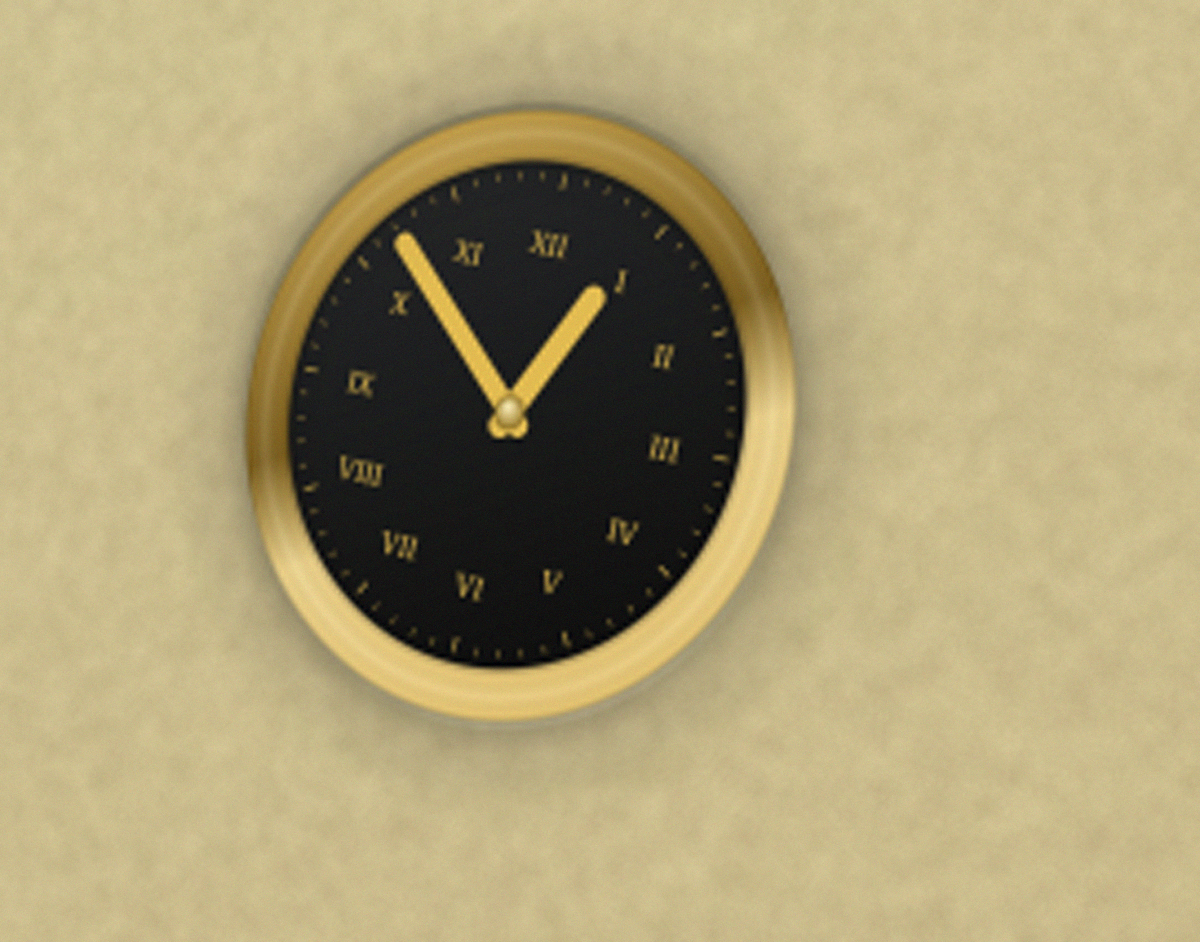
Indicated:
12.52
